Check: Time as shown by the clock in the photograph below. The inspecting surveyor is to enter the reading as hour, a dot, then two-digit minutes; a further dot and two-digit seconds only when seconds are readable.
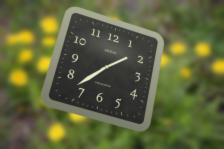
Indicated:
1.37
